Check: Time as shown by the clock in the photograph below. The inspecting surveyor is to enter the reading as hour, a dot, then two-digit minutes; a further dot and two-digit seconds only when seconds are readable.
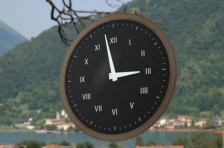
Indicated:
2.58
